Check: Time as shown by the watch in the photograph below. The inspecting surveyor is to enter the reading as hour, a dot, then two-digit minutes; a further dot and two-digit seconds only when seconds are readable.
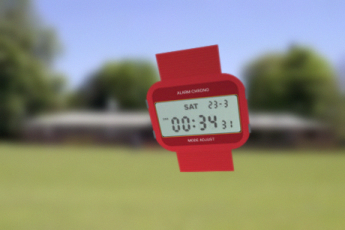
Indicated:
0.34.31
